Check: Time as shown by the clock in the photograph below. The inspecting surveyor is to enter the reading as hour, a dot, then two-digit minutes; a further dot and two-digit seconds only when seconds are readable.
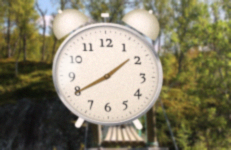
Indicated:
1.40
